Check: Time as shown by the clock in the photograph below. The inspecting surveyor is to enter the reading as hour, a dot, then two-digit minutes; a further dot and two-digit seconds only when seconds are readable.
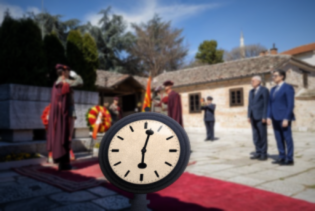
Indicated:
6.02
